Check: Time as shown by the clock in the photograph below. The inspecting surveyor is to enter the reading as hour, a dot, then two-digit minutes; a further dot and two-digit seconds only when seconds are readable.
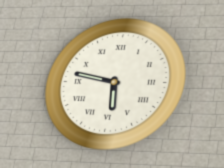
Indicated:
5.47
